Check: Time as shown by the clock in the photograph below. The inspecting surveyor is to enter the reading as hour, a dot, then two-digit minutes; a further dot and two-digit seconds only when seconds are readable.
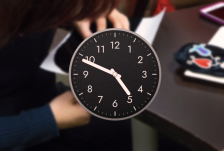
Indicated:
4.49
